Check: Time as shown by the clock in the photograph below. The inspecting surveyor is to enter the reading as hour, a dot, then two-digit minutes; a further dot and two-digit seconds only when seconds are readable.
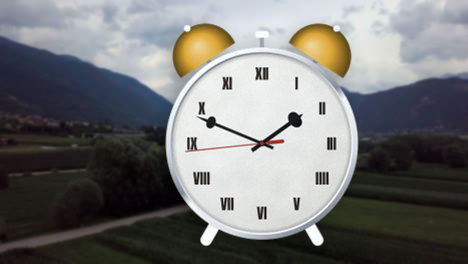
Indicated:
1.48.44
